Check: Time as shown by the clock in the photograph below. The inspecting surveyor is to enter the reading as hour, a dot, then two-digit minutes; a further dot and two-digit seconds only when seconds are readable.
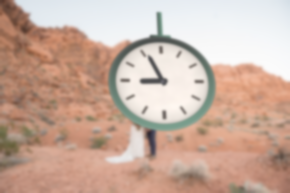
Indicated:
8.56
